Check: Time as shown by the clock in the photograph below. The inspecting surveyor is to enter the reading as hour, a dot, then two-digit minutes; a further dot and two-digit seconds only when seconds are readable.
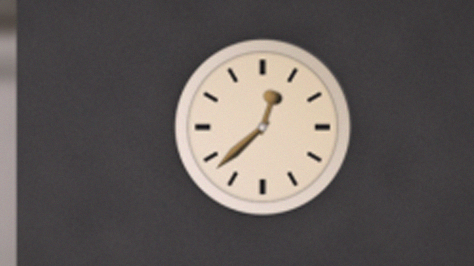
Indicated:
12.38
